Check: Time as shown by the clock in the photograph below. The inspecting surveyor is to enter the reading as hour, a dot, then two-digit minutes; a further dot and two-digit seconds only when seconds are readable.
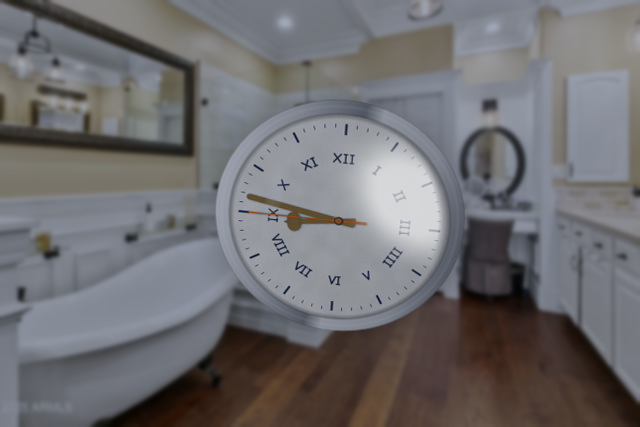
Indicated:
8.46.45
